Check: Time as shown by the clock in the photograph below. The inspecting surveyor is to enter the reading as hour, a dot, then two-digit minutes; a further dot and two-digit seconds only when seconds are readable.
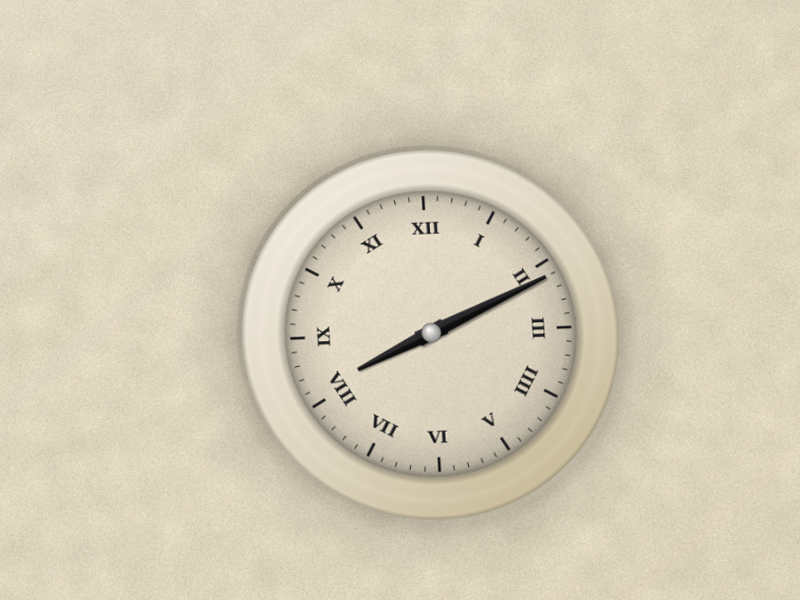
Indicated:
8.11
